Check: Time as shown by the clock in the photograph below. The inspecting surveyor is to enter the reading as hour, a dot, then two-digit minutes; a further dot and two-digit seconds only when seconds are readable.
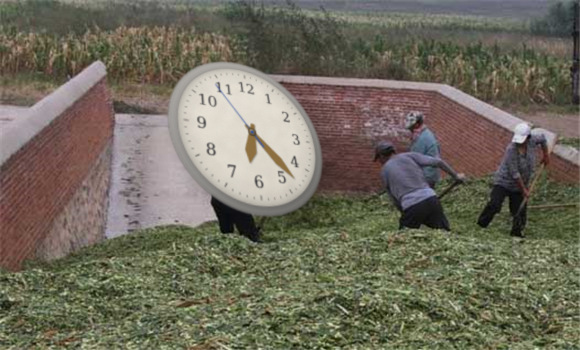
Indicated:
6.22.54
